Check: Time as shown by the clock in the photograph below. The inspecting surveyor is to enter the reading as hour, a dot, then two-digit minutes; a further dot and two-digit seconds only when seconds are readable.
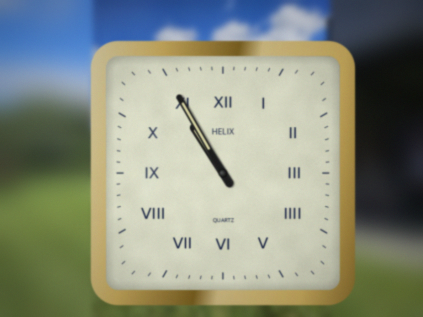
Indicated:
10.55
